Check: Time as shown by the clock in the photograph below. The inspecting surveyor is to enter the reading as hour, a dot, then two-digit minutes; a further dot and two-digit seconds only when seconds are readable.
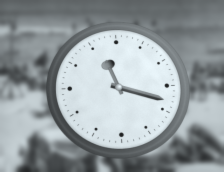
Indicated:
11.18
